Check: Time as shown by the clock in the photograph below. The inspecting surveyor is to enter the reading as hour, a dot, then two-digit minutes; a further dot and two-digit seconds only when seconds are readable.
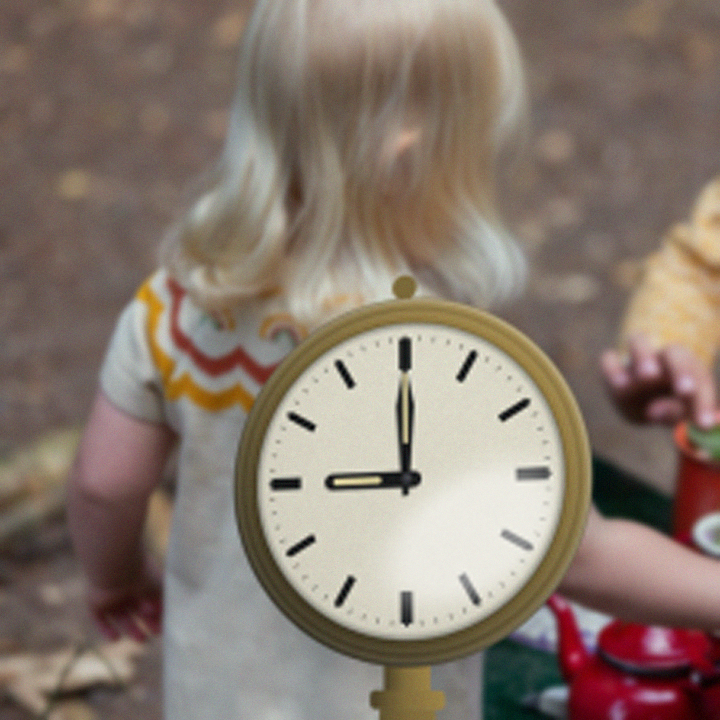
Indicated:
9.00
